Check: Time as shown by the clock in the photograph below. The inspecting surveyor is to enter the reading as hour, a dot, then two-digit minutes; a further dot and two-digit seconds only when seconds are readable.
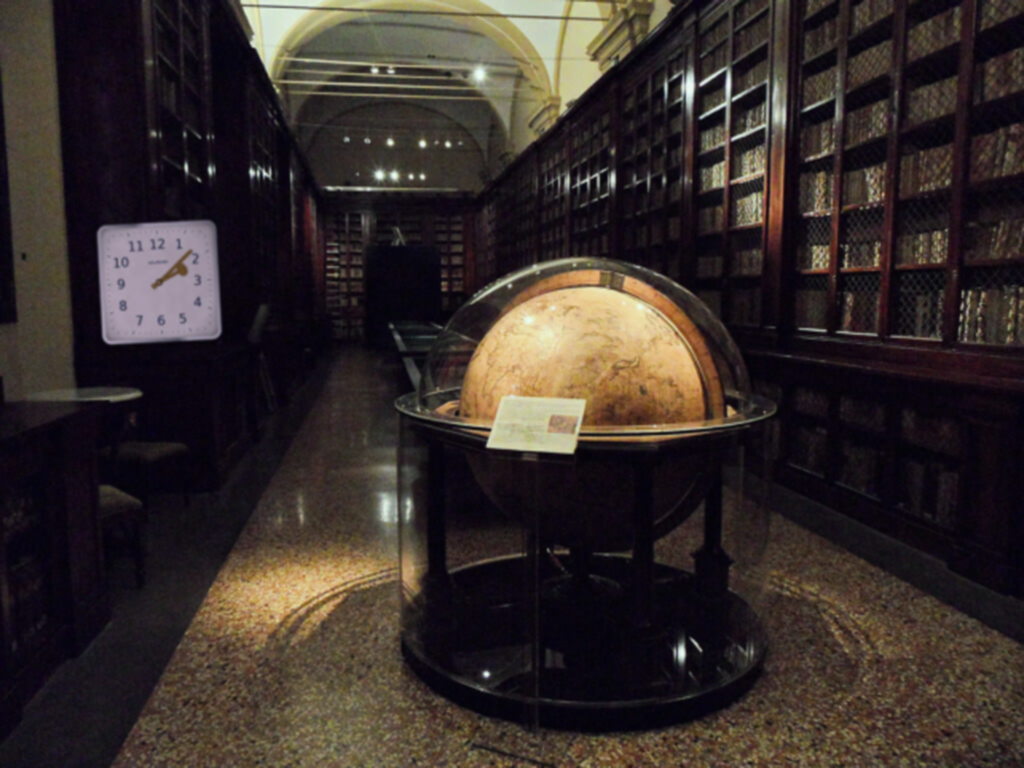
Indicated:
2.08
